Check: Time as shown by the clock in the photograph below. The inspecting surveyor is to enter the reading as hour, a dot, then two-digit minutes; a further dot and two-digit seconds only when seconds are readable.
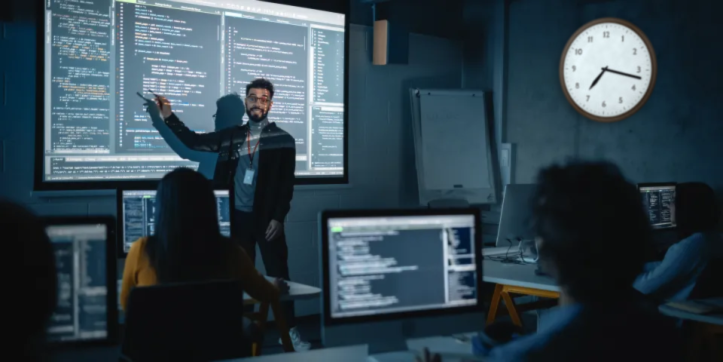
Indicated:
7.17
